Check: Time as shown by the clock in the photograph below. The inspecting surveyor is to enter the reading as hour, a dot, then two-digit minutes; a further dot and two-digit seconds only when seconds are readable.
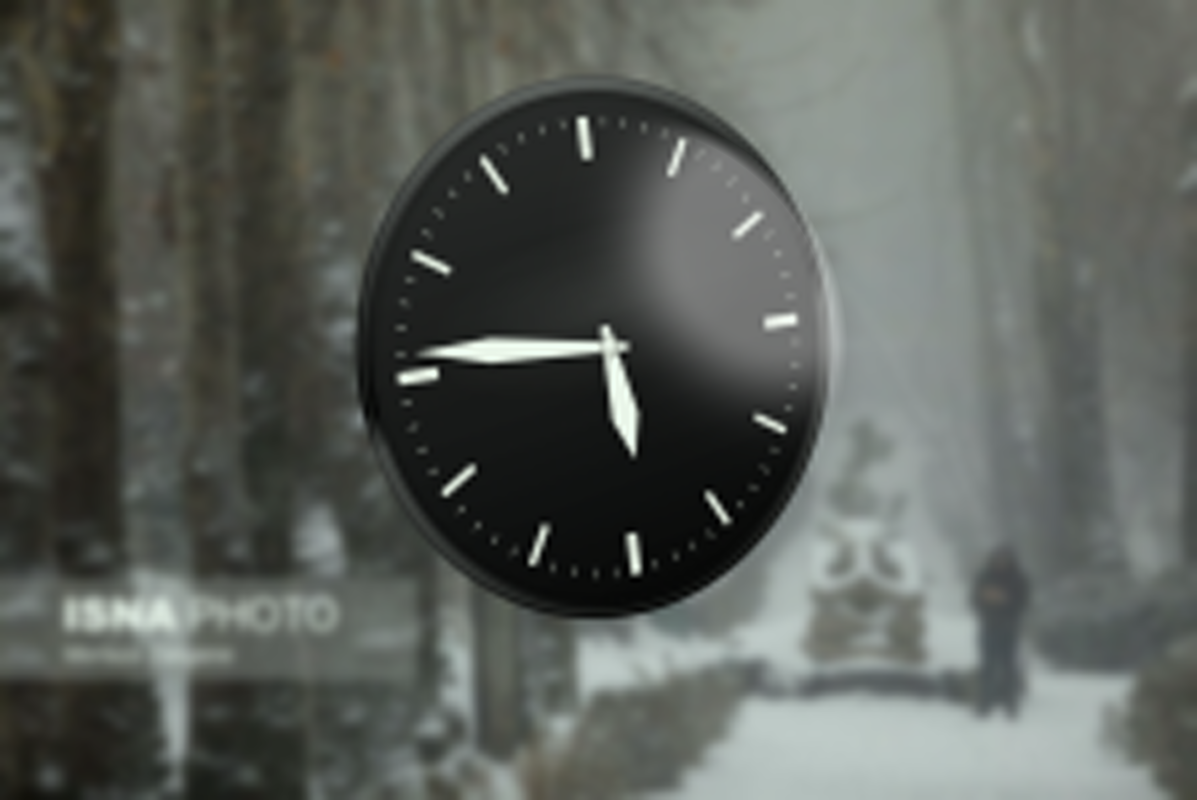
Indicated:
5.46
